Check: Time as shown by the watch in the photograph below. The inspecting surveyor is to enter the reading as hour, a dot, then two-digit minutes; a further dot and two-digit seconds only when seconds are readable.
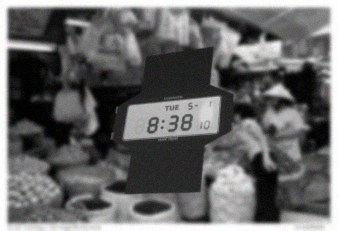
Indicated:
8.38
